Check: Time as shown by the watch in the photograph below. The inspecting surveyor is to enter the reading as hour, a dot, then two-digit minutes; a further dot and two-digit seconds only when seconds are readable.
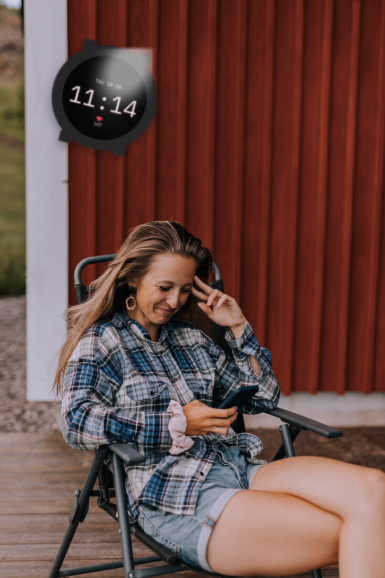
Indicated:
11.14
